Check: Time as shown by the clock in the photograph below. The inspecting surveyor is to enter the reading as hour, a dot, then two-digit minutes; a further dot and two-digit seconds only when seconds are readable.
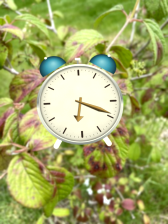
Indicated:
6.19
